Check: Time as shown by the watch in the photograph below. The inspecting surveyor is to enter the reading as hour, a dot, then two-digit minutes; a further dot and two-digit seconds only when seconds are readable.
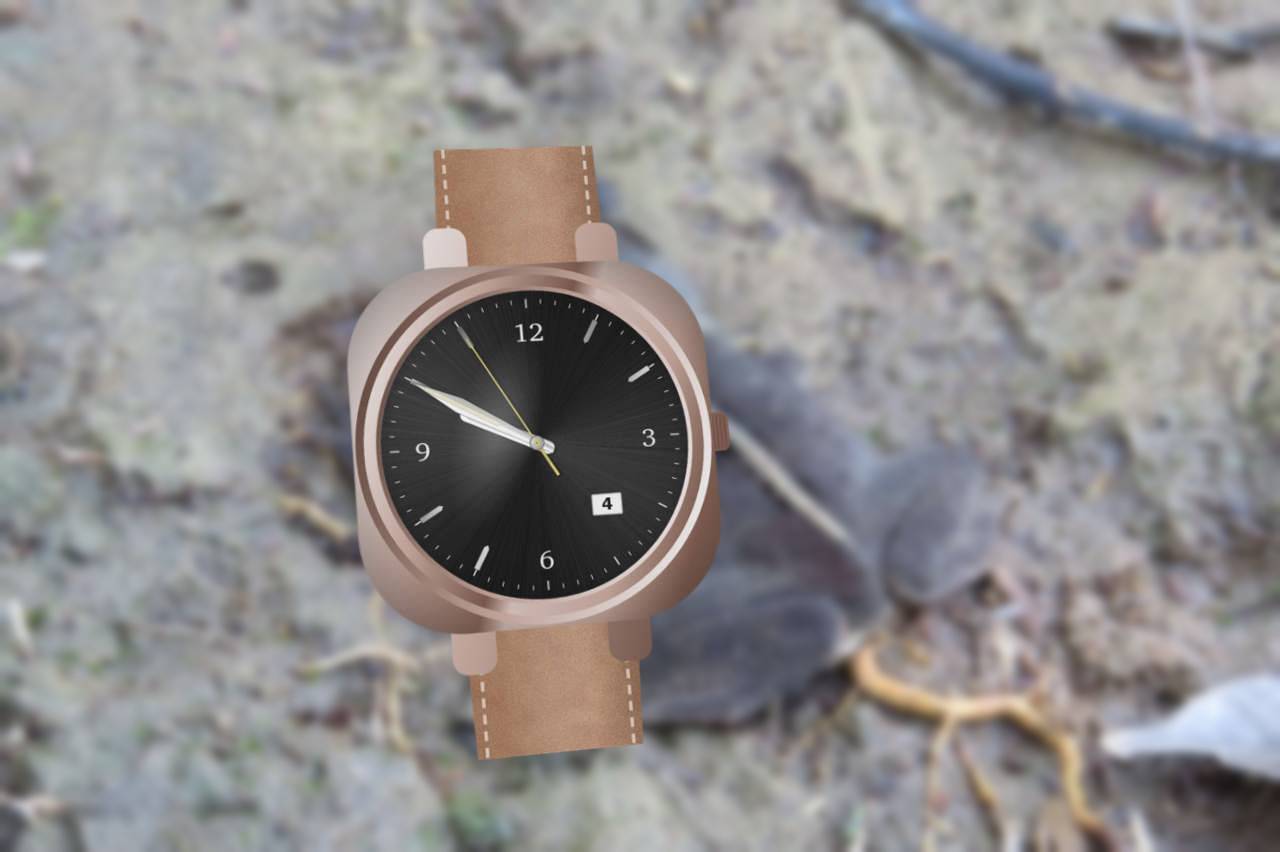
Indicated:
9.49.55
